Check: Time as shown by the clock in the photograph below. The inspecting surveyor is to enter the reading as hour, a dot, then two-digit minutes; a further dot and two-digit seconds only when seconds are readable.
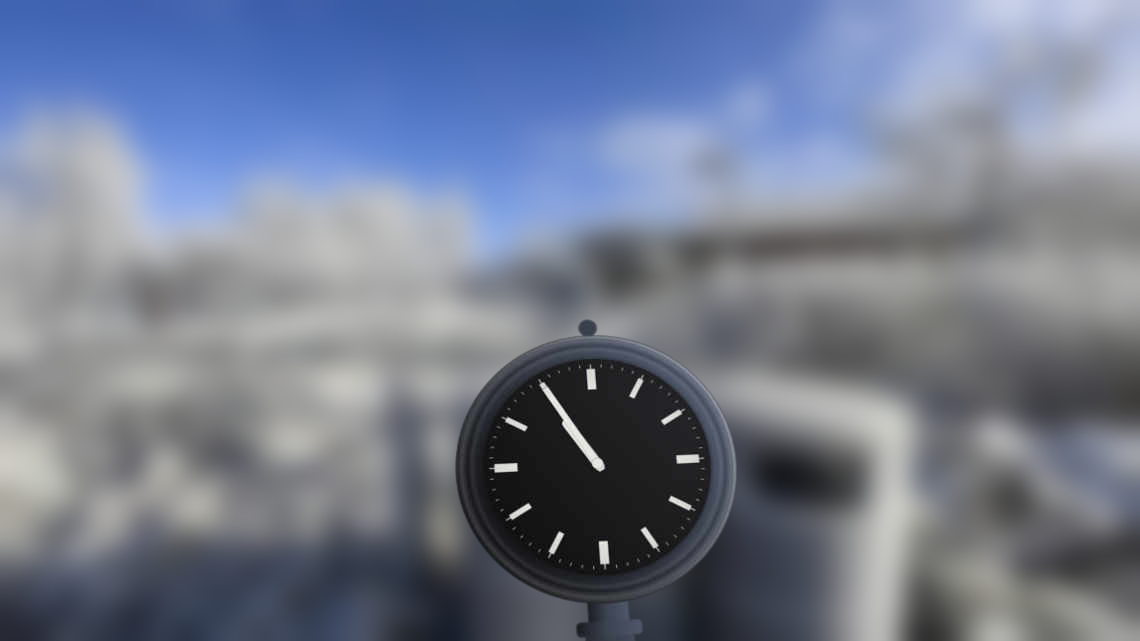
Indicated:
10.55
